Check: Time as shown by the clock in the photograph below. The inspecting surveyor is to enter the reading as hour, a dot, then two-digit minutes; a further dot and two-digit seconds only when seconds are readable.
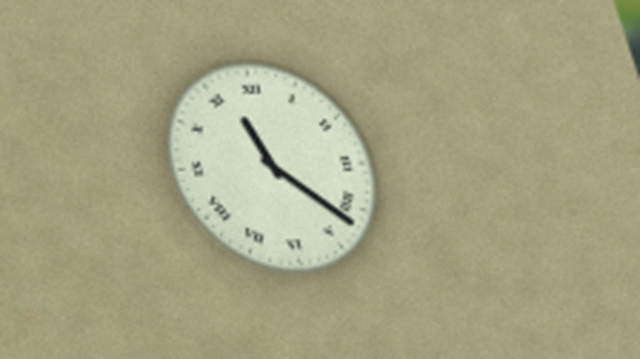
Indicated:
11.22
